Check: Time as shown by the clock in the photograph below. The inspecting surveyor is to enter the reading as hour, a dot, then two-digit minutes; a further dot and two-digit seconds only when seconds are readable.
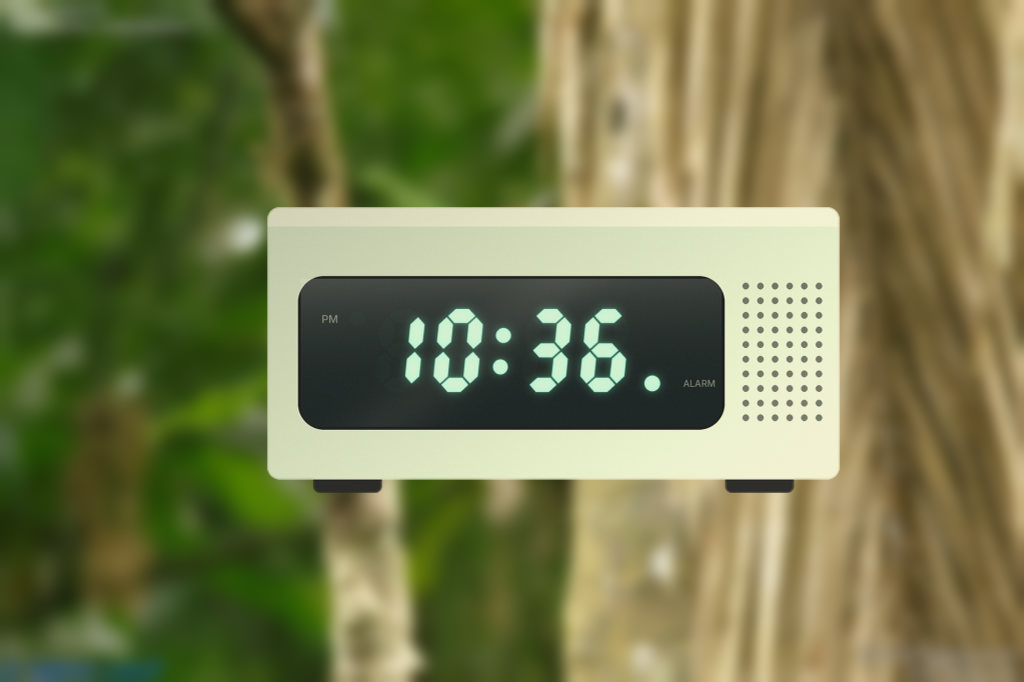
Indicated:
10.36
